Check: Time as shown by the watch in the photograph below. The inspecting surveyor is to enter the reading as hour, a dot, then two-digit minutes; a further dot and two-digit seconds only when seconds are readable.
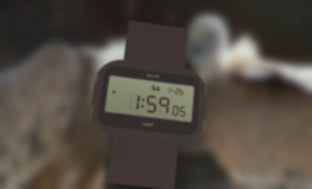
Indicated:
1.59.05
